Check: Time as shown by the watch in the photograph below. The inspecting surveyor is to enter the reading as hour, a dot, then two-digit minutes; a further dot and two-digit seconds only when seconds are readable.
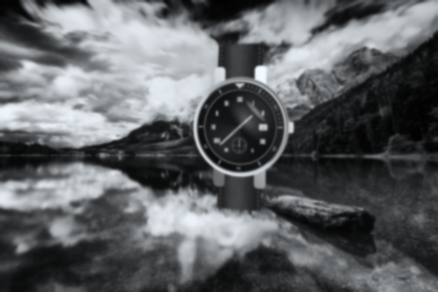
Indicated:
1.38
